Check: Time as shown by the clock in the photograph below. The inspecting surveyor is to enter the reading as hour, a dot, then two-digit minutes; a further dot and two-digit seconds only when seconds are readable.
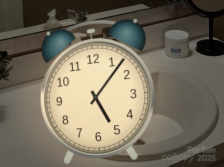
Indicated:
5.07
